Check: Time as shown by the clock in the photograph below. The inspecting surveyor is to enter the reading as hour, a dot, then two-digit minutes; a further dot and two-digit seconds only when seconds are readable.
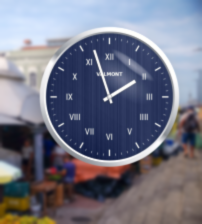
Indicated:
1.57
